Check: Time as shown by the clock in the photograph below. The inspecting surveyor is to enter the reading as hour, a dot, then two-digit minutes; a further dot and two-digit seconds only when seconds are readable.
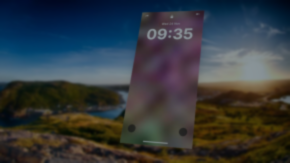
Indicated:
9.35
